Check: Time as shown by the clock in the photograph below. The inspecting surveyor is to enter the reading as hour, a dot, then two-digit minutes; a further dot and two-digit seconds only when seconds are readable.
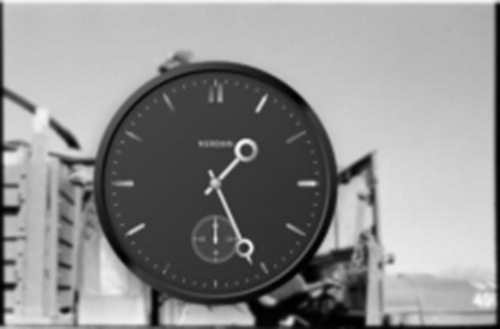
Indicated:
1.26
